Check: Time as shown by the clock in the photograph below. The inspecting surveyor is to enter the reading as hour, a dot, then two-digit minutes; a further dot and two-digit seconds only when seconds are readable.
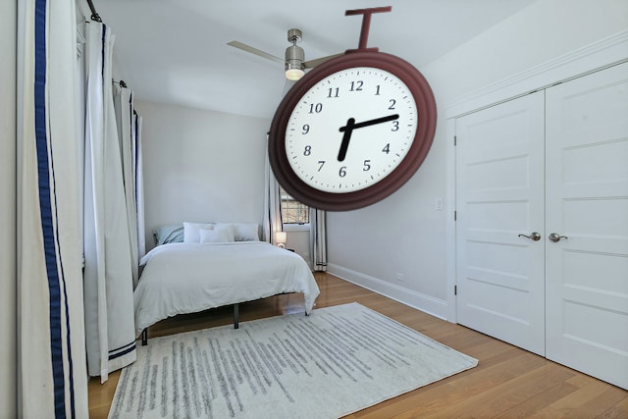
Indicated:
6.13
